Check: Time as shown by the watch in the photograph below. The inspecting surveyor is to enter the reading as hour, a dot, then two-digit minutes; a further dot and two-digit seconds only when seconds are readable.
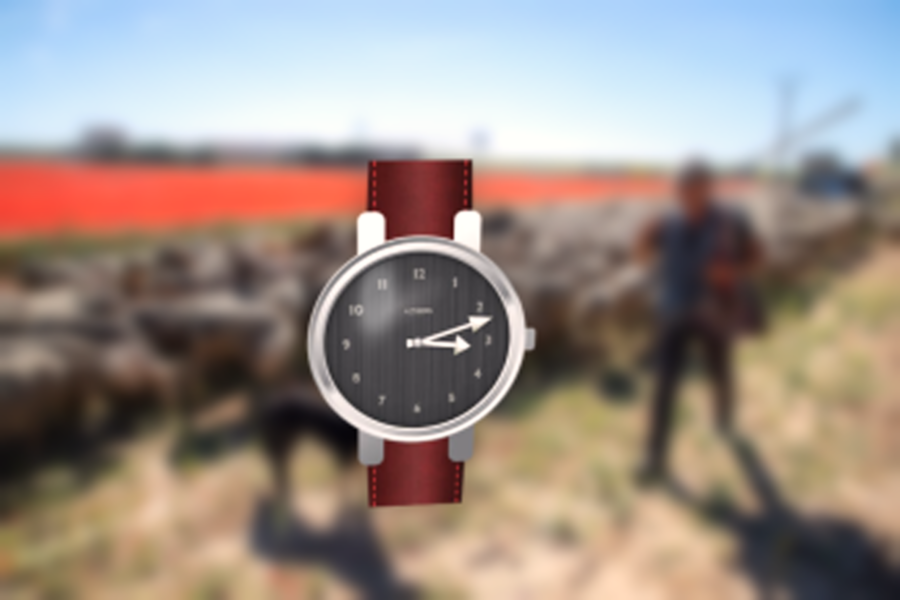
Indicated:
3.12
